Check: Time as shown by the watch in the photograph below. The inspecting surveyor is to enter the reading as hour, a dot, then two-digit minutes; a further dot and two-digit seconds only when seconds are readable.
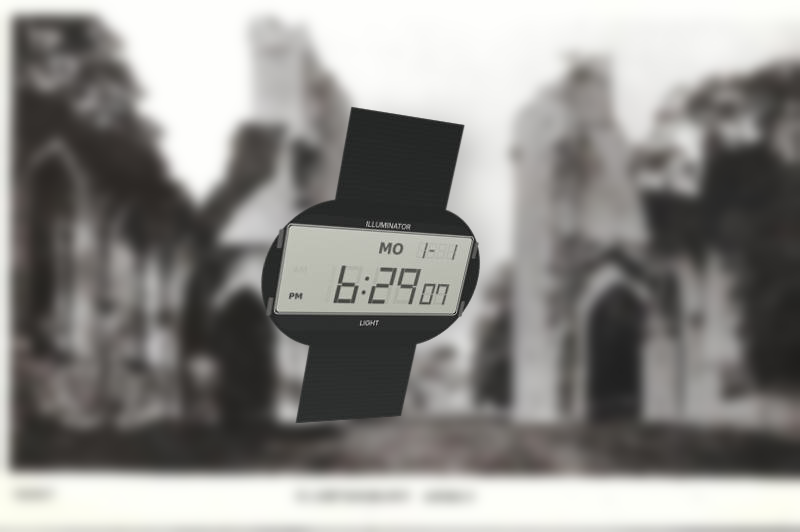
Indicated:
6.29.07
